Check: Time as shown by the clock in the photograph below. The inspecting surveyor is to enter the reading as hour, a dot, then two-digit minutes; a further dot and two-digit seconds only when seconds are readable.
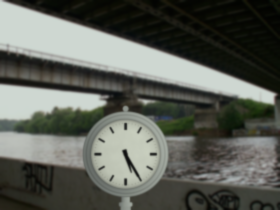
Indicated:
5.25
